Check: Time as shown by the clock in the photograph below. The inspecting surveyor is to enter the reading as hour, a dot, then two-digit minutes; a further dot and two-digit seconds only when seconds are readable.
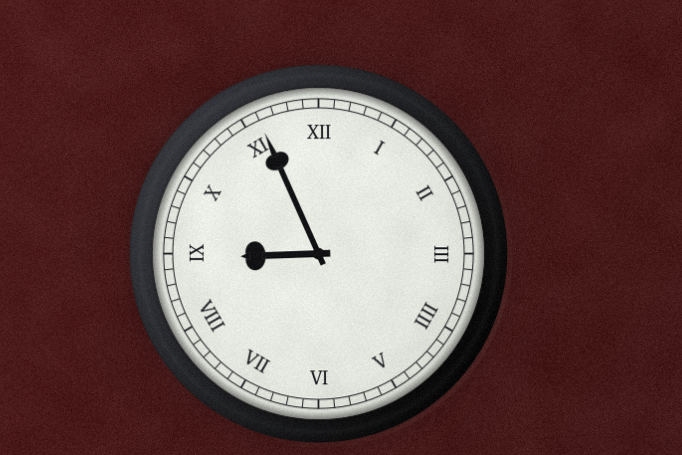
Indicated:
8.56
